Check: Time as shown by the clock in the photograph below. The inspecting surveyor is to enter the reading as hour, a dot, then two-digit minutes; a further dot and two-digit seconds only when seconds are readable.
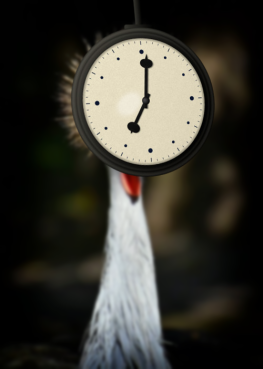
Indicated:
7.01
